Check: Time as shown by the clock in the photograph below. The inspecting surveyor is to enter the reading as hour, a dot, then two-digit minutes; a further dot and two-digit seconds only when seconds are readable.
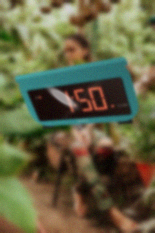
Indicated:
1.50
